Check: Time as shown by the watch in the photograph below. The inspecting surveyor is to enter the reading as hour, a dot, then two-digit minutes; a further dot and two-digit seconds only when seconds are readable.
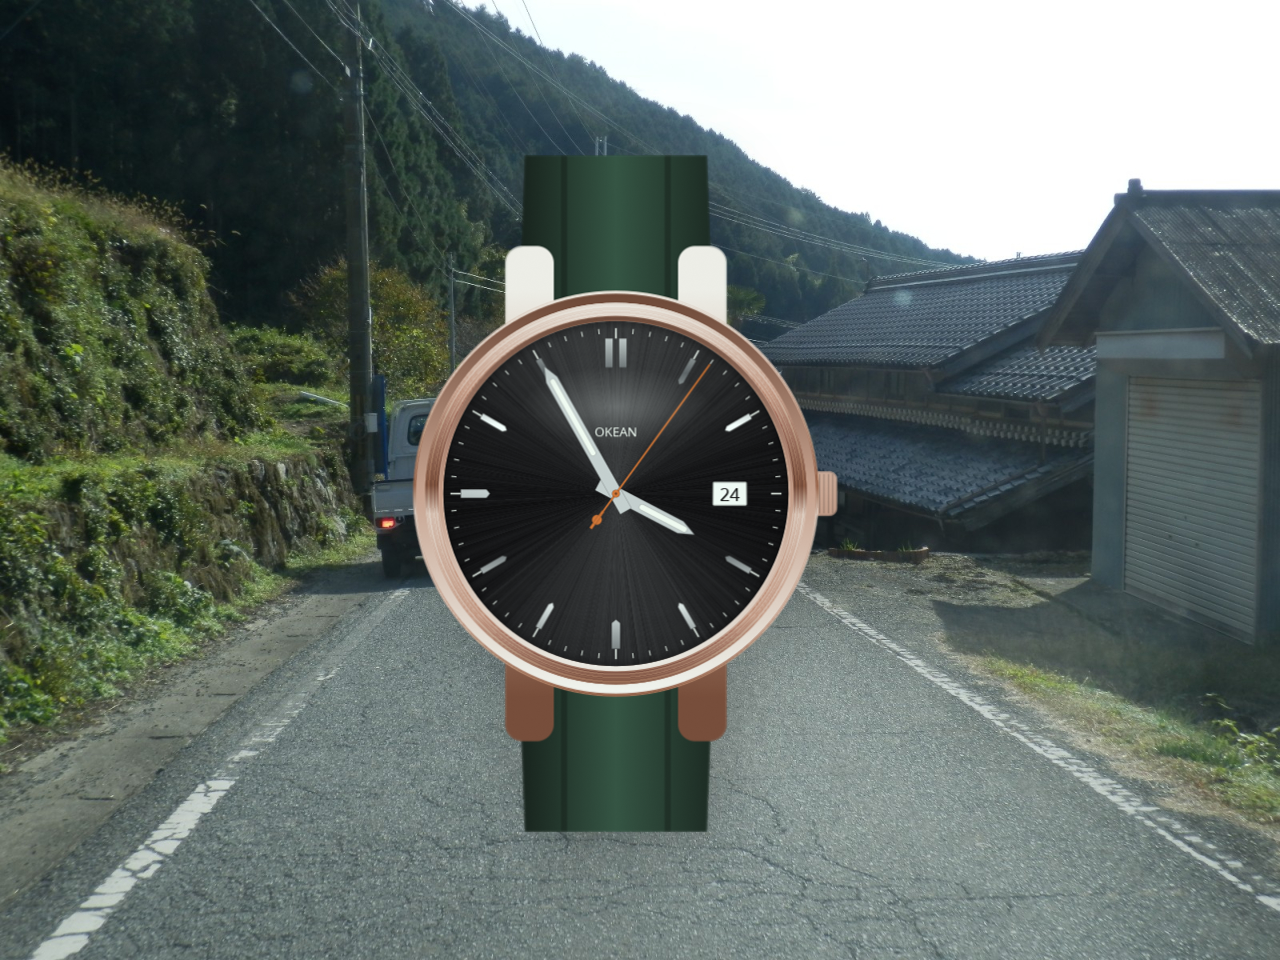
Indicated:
3.55.06
